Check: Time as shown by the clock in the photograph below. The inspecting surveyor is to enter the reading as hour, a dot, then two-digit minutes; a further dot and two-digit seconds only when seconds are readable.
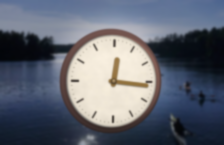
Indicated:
12.16
